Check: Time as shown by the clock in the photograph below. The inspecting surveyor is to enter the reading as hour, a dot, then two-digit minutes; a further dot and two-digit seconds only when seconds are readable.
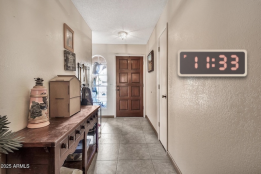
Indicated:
11.33
